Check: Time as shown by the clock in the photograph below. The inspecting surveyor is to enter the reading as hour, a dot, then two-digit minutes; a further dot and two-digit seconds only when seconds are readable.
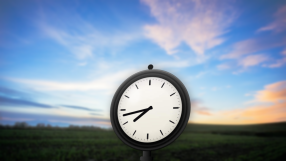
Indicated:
7.43
